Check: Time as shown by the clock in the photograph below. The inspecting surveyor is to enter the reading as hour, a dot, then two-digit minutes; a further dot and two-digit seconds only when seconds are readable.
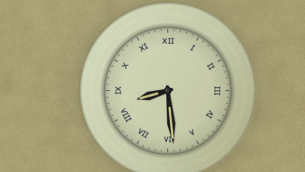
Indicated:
8.29
